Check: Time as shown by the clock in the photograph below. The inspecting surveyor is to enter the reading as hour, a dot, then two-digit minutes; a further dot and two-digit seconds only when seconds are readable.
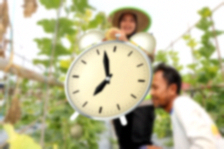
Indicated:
6.57
